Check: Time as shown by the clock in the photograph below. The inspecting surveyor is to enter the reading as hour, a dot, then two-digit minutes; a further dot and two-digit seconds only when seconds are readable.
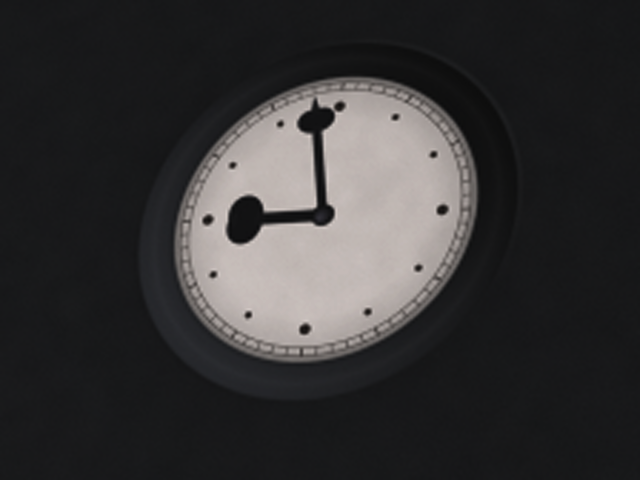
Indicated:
8.58
